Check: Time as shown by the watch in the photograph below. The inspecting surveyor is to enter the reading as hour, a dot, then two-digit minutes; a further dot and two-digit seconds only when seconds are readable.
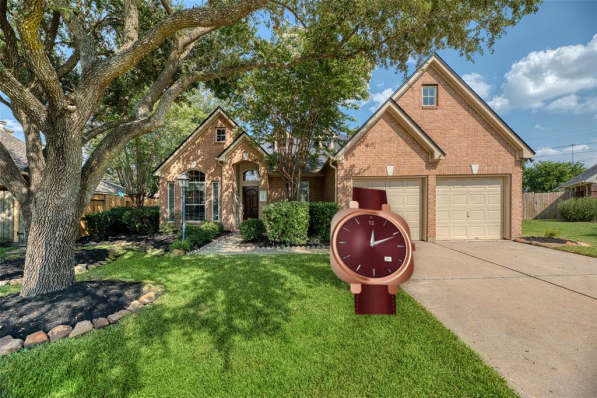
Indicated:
12.11
